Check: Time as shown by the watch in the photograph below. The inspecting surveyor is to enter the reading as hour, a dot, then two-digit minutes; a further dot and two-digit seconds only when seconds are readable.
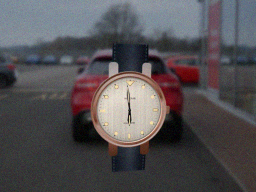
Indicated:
5.59
